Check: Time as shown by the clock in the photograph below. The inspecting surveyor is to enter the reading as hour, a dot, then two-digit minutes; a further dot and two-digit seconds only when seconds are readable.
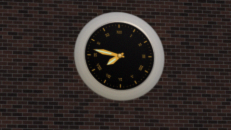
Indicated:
7.47
